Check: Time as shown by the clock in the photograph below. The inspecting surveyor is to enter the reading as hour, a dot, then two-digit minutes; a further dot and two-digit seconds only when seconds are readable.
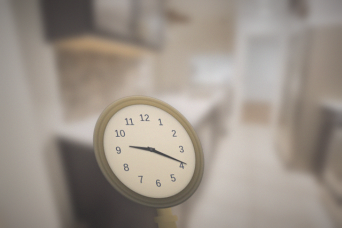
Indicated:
9.19
